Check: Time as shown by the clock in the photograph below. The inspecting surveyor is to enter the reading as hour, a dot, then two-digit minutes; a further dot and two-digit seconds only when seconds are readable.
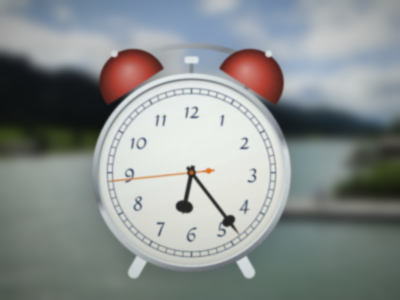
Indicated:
6.23.44
